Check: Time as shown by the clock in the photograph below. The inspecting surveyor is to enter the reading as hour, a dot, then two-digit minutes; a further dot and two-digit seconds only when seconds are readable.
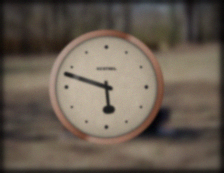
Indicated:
5.48
